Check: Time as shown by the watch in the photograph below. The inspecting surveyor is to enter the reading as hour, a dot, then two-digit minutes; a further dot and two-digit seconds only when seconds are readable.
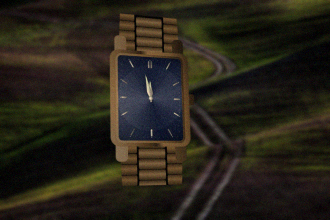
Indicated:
11.58
